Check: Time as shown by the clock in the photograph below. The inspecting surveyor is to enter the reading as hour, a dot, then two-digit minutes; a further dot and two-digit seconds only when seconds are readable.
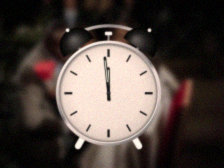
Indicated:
11.59
